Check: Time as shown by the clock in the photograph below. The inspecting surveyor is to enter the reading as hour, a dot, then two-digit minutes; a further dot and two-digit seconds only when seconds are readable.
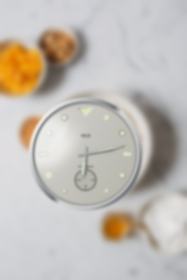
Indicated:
6.13
